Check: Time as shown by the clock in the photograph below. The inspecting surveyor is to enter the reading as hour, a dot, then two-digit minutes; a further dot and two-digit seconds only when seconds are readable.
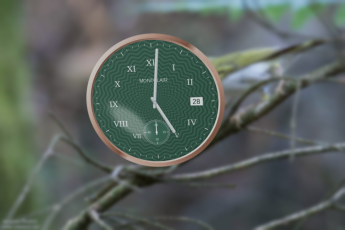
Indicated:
5.01
